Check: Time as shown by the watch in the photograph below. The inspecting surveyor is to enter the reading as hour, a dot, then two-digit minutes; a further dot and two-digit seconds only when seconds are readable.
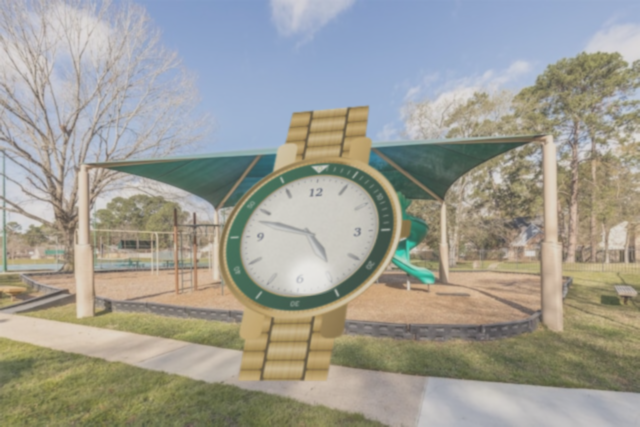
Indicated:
4.48
